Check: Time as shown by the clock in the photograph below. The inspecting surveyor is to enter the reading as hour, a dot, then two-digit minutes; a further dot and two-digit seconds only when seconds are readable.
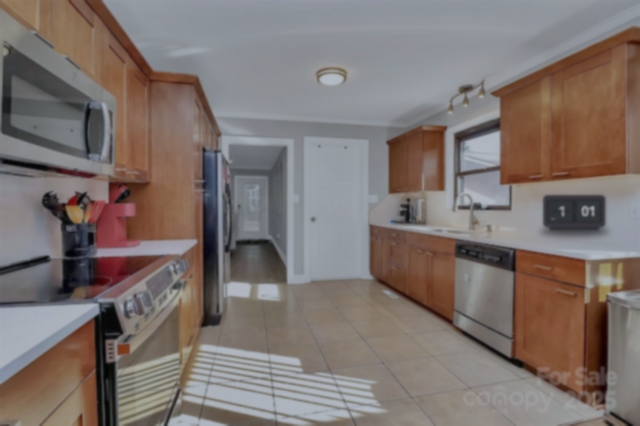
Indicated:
1.01
